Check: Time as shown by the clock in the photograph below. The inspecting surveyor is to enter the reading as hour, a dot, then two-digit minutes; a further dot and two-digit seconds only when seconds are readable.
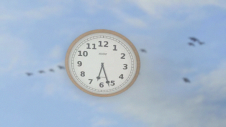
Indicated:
6.27
